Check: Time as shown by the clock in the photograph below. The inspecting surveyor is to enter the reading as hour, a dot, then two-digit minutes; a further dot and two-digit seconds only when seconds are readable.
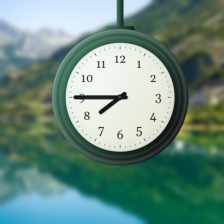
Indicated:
7.45
